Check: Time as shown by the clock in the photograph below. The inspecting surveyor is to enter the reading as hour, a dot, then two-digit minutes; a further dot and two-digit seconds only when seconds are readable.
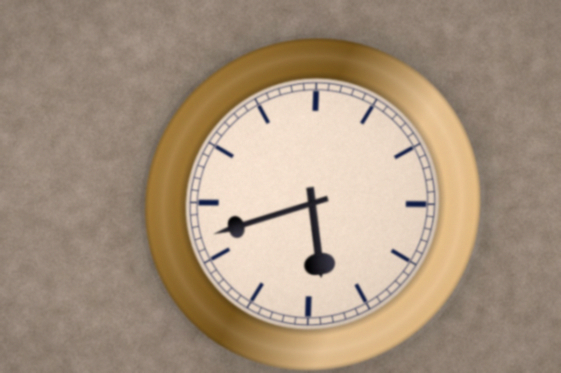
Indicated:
5.42
